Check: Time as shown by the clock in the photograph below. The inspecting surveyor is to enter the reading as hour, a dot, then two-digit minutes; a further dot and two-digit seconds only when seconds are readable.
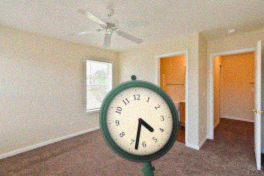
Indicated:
4.33
